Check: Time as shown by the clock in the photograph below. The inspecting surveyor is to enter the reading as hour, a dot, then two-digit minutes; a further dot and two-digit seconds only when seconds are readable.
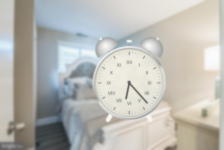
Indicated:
6.23
